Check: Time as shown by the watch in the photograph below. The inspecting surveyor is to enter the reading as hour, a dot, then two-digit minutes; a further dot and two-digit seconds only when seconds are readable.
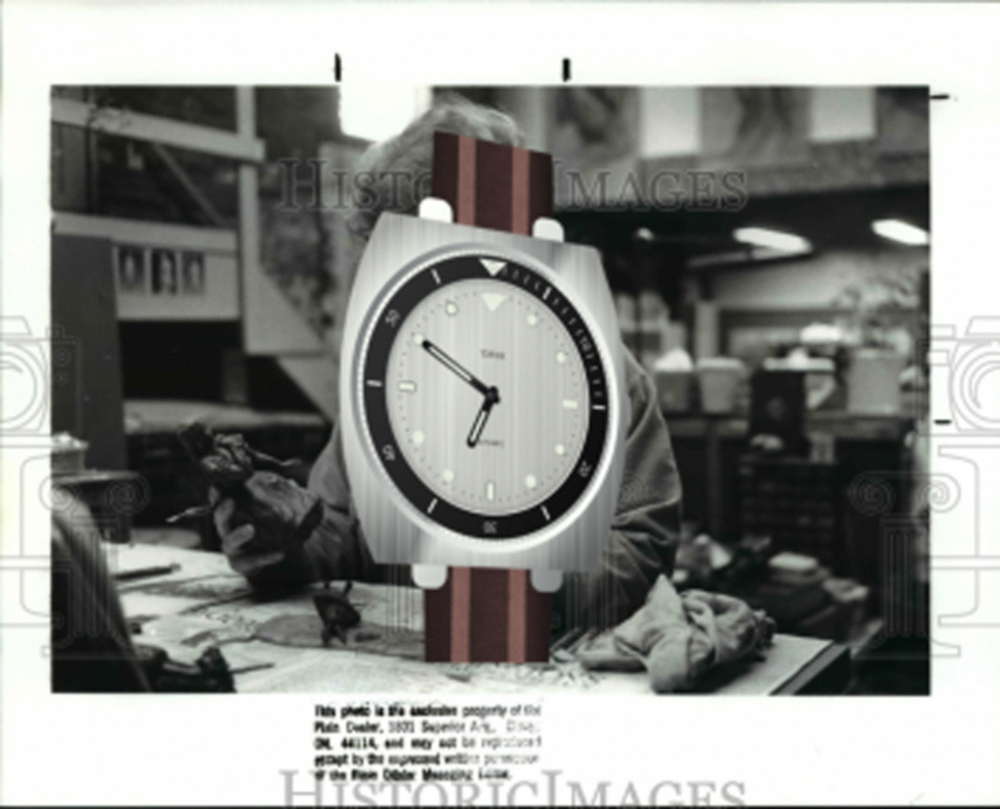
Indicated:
6.50
